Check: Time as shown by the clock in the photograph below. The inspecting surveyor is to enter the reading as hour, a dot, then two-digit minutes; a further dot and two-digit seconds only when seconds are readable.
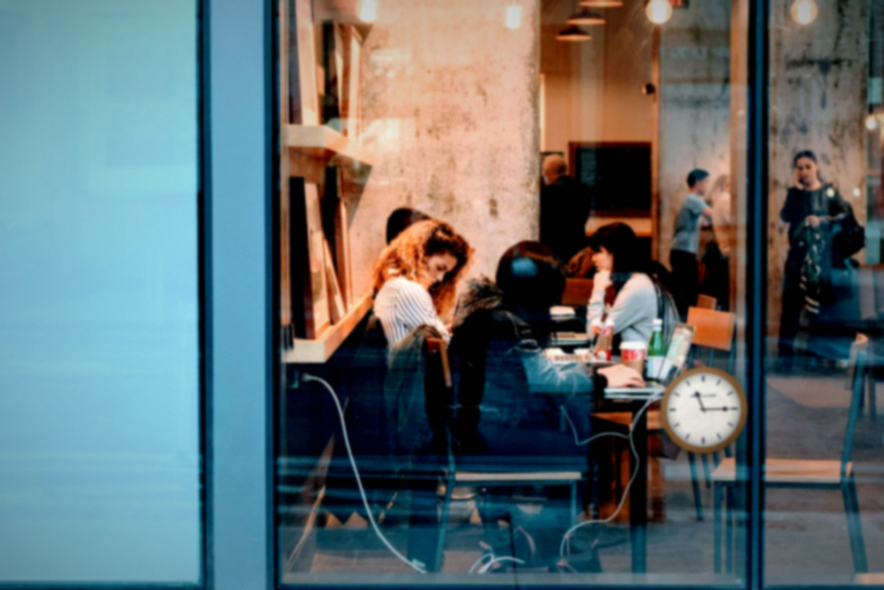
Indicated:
11.15
